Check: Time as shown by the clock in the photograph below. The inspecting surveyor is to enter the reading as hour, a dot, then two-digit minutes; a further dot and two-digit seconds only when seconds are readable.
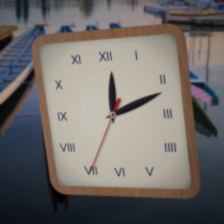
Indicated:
12.11.35
